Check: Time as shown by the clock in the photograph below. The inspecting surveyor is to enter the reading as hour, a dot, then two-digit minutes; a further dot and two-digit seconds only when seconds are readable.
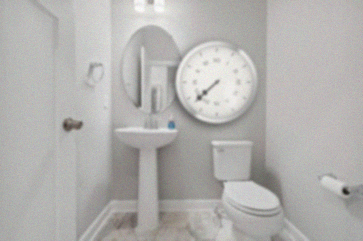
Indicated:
7.38
